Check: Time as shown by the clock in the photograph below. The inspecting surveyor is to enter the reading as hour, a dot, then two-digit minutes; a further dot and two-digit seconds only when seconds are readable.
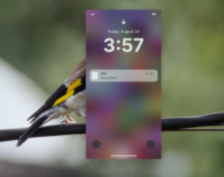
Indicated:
3.57
